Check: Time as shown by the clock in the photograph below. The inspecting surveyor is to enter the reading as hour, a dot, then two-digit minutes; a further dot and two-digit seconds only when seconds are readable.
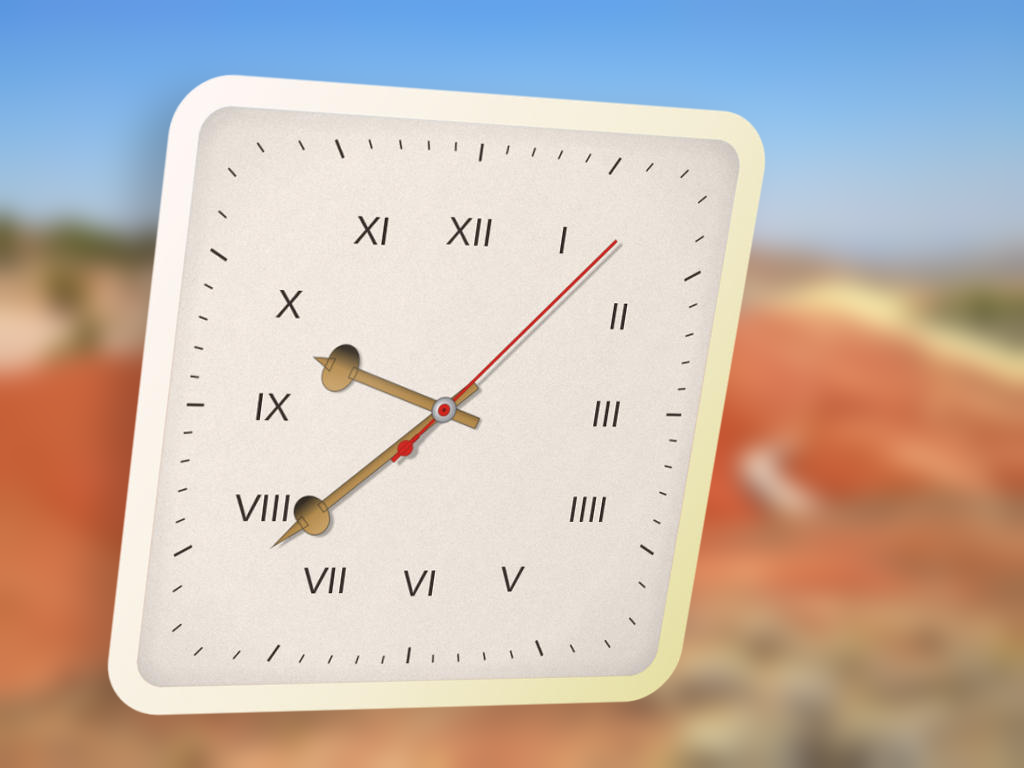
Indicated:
9.38.07
